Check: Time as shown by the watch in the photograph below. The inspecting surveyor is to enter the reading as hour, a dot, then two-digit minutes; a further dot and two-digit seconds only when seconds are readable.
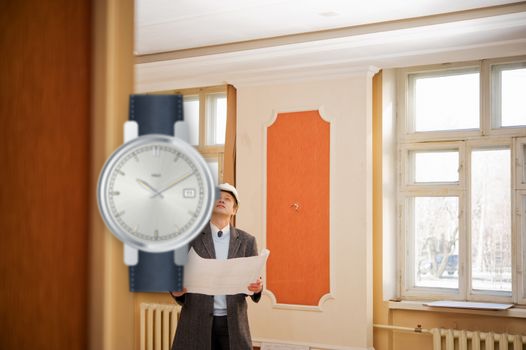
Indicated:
10.10
